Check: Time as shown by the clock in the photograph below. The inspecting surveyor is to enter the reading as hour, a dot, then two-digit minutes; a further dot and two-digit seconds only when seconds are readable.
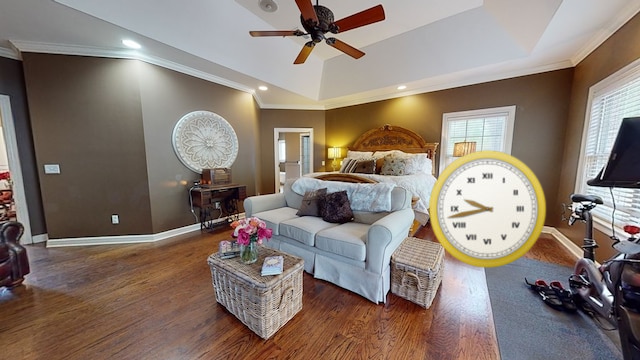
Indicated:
9.43
